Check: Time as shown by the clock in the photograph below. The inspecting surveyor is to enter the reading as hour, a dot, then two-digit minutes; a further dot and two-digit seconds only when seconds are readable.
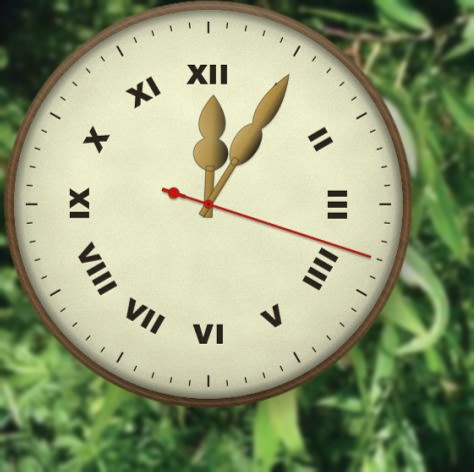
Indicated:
12.05.18
